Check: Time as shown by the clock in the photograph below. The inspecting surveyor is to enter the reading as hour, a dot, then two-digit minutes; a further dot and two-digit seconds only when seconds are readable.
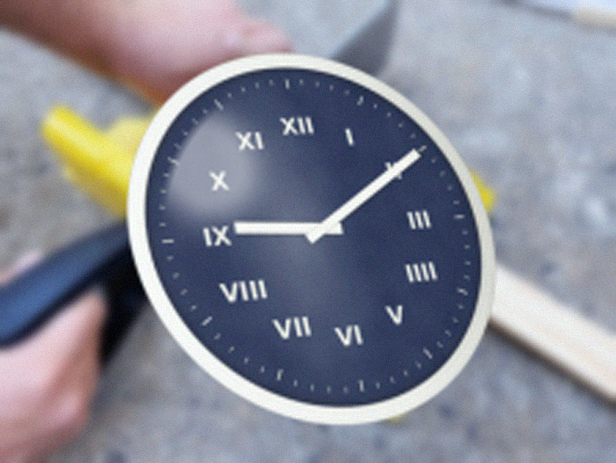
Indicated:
9.10
